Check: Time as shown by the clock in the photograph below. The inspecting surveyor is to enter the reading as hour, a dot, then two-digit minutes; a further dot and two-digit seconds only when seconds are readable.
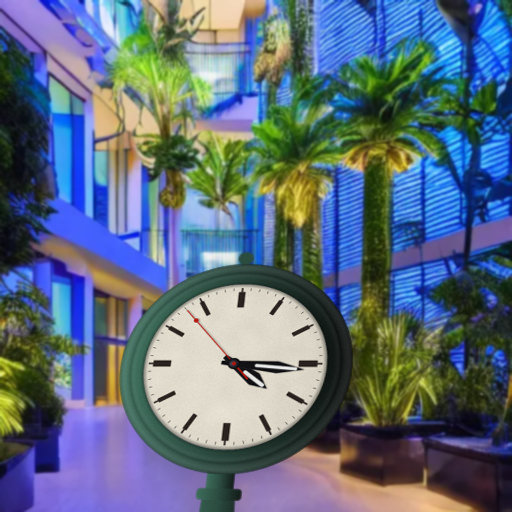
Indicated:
4.15.53
